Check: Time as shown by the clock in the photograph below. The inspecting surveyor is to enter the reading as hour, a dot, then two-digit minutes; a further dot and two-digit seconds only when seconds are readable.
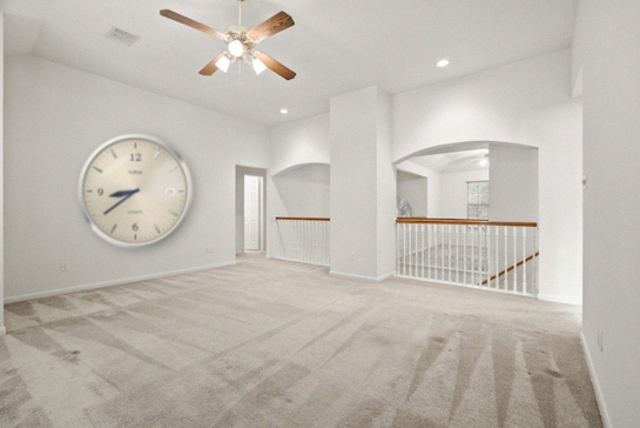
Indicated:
8.39
